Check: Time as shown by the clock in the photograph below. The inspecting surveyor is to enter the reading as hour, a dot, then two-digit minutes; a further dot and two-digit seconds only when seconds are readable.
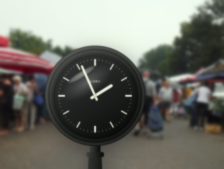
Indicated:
1.56
